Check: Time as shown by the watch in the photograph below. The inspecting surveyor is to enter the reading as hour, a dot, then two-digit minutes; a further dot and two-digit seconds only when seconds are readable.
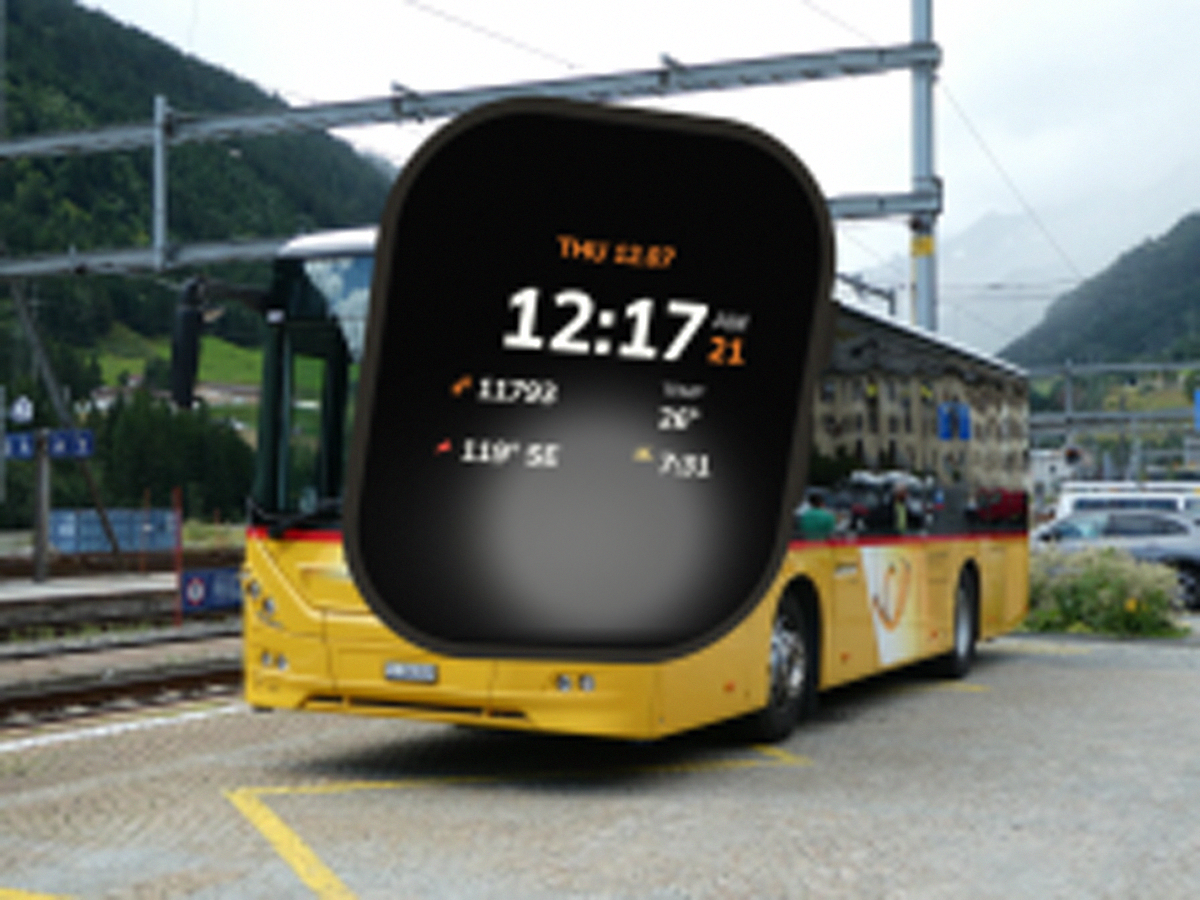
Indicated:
12.17
